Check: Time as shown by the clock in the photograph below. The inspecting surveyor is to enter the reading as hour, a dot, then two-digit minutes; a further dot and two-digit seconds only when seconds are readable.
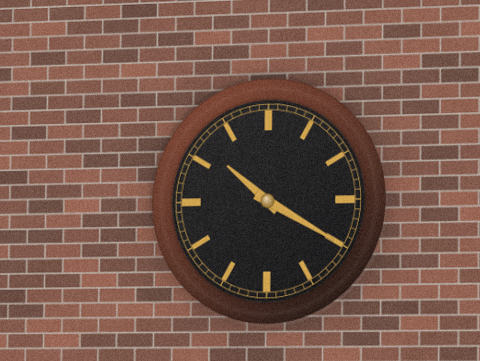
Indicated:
10.20
